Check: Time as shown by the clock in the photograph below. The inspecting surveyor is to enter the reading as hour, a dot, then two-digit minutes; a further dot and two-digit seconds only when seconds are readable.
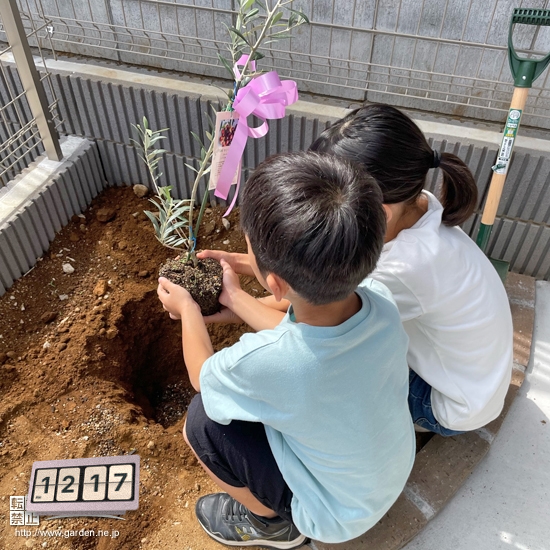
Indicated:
12.17
